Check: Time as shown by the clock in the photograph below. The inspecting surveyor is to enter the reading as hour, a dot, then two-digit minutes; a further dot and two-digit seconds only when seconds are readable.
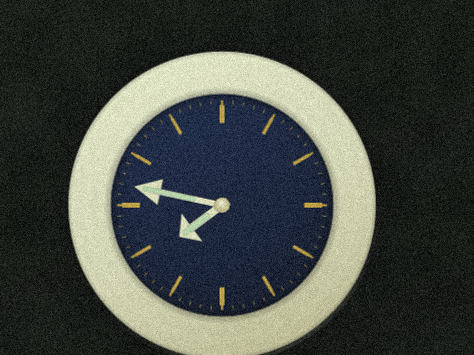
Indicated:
7.47
